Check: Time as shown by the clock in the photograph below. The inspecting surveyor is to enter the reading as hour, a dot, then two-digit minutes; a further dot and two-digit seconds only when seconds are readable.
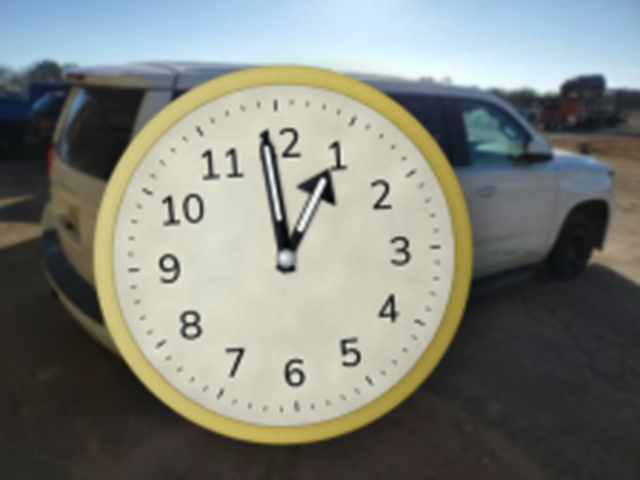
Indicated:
12.59
